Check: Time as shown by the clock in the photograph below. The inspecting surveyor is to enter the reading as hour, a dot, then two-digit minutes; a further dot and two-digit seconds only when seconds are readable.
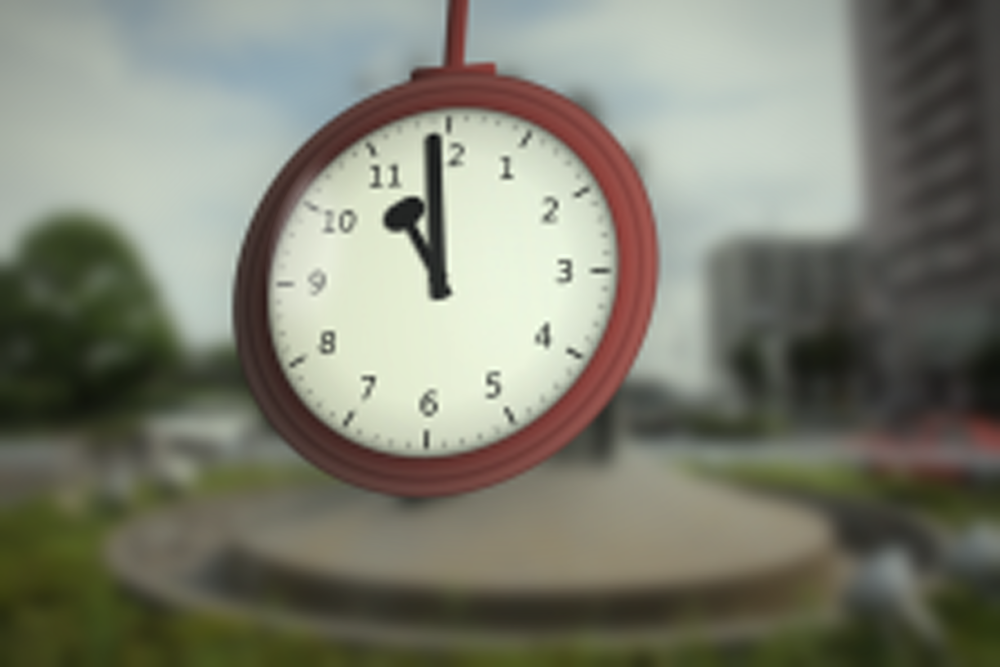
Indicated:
10.59
